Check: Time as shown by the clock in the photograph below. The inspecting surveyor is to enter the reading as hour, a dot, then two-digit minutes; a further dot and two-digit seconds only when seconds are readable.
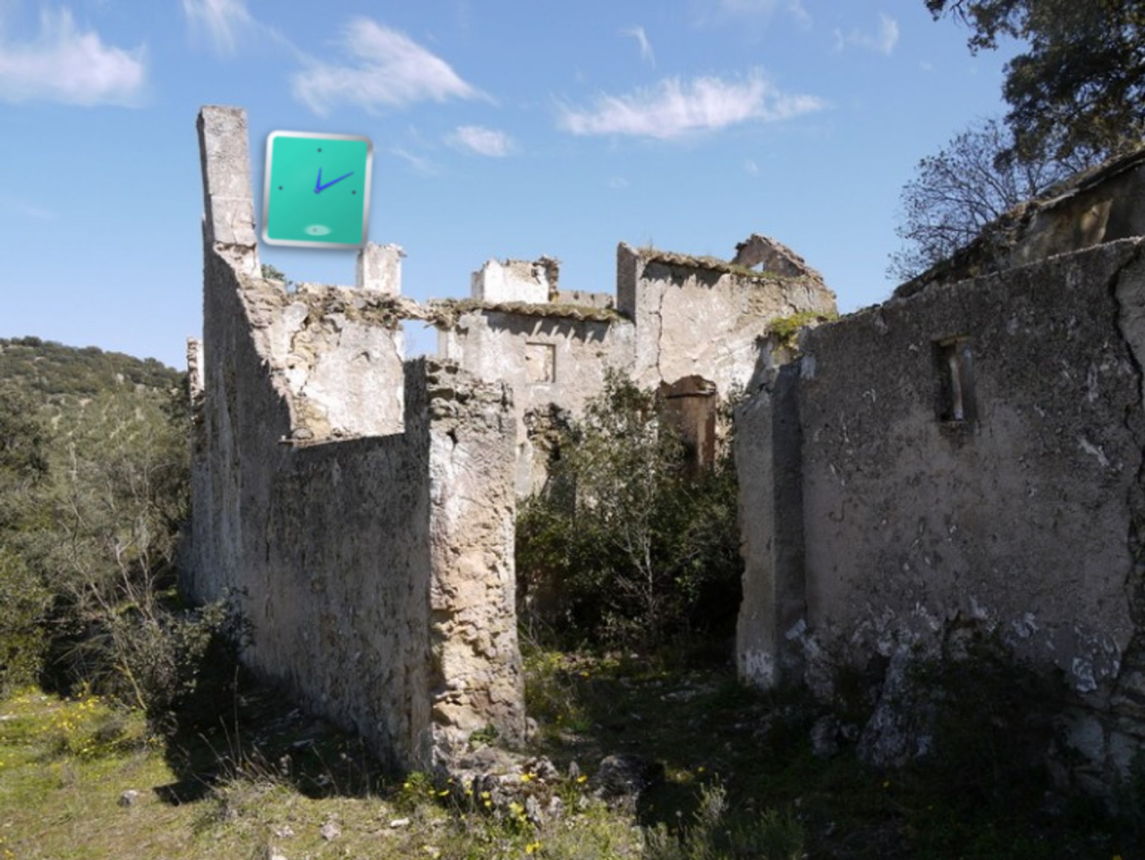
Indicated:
12.10
